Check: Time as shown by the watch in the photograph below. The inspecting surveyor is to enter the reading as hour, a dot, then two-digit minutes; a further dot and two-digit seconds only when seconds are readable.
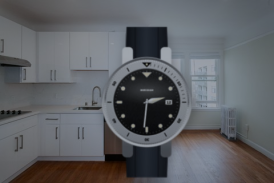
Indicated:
2.31
